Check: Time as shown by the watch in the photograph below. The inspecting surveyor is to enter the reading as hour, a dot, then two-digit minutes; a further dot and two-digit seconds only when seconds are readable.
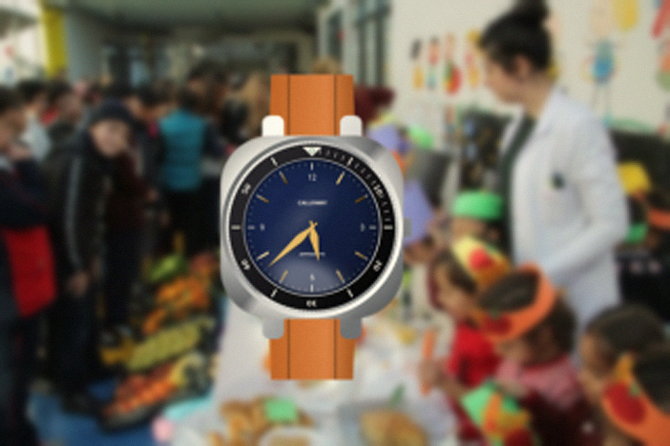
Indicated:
5.38
